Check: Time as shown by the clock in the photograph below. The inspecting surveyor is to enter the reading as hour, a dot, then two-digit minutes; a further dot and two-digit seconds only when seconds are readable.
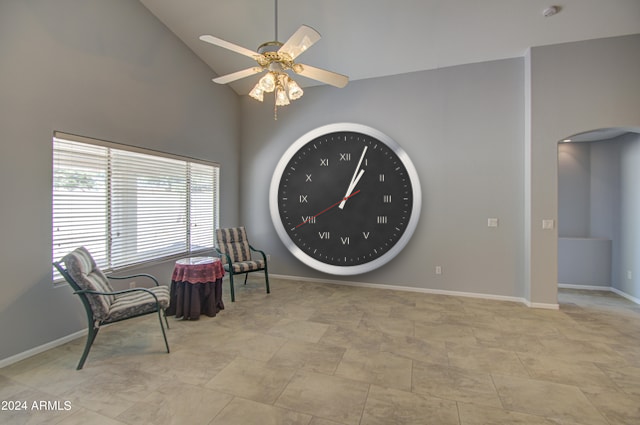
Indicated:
1.03.40
